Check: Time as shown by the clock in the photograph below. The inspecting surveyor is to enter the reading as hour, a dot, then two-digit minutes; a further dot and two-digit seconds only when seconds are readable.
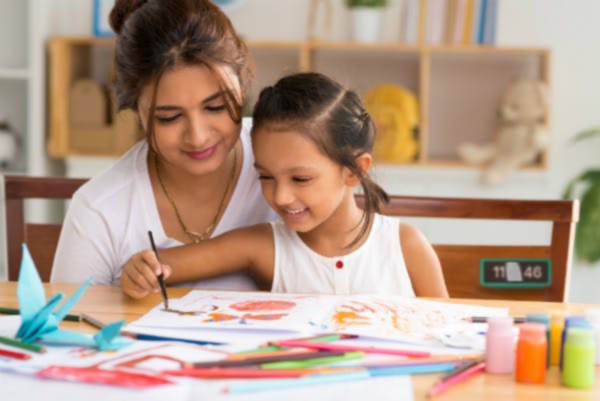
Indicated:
11.46
